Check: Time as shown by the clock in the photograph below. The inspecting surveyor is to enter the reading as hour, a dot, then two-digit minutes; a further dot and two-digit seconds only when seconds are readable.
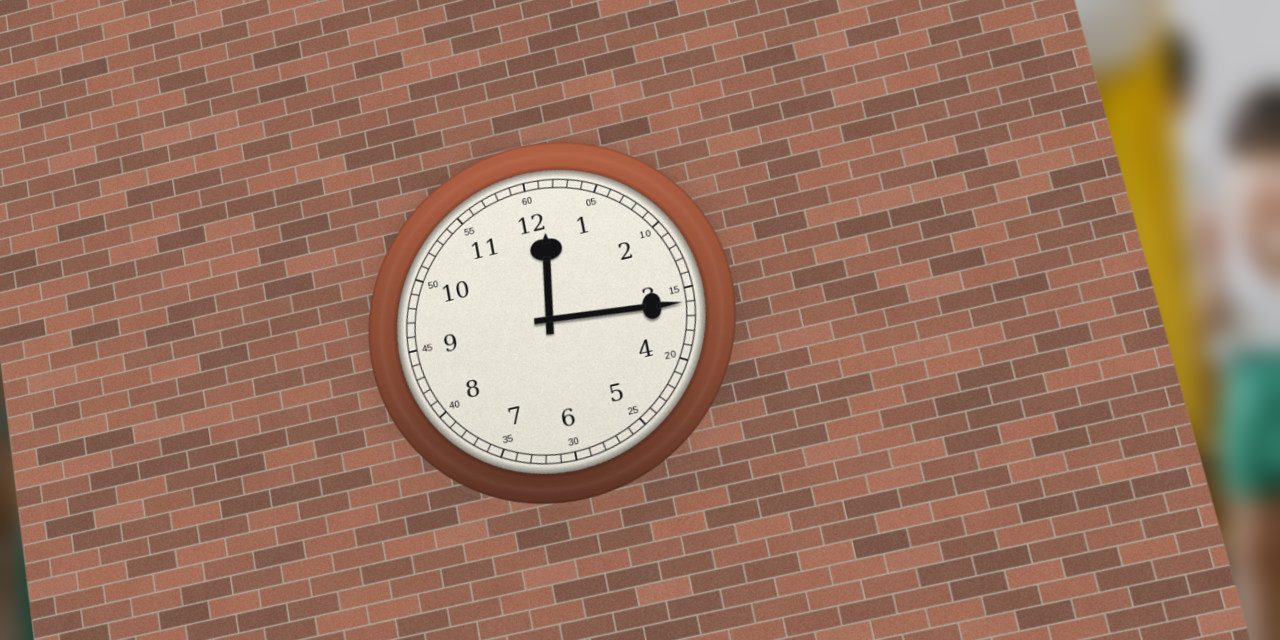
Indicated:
12.16
